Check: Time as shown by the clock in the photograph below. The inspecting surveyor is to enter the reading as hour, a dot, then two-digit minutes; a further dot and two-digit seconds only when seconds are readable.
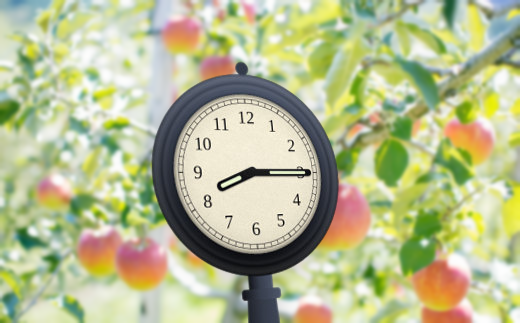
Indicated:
8.15
